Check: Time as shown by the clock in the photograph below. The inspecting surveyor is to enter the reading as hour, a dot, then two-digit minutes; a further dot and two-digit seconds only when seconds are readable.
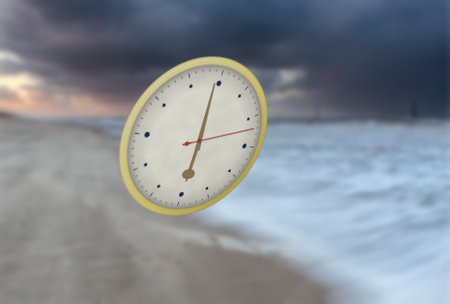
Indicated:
5.59.12
